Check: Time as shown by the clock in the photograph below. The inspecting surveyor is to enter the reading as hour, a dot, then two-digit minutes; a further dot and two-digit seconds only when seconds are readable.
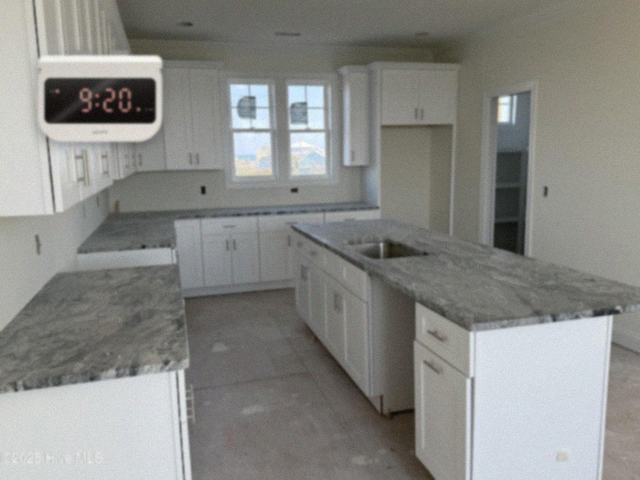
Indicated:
9.20
